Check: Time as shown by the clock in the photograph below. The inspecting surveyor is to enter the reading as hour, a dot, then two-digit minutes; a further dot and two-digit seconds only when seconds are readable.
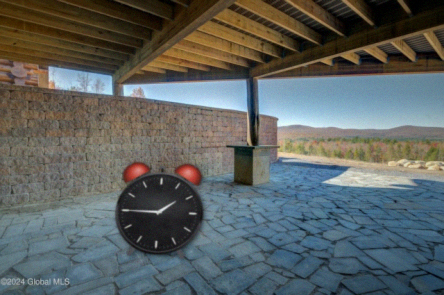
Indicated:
1.45
